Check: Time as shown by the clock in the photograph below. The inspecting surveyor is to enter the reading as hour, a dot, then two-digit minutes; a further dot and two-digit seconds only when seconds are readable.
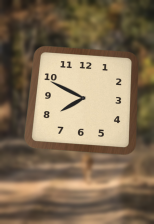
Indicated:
7.49
